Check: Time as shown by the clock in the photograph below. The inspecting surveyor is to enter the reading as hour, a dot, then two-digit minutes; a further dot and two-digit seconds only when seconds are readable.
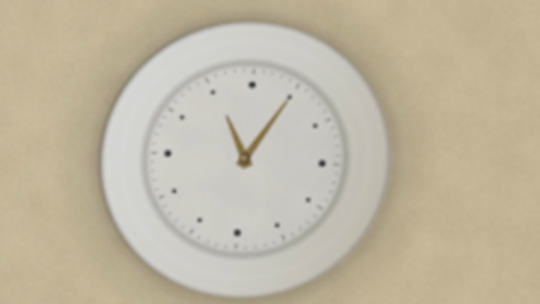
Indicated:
11.05
